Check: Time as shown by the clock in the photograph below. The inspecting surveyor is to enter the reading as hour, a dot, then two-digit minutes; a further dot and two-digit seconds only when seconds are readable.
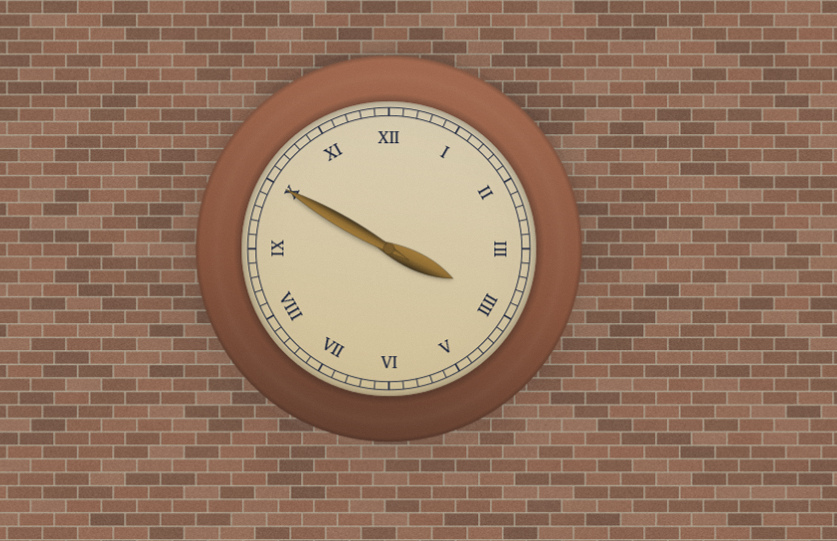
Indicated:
3.50
